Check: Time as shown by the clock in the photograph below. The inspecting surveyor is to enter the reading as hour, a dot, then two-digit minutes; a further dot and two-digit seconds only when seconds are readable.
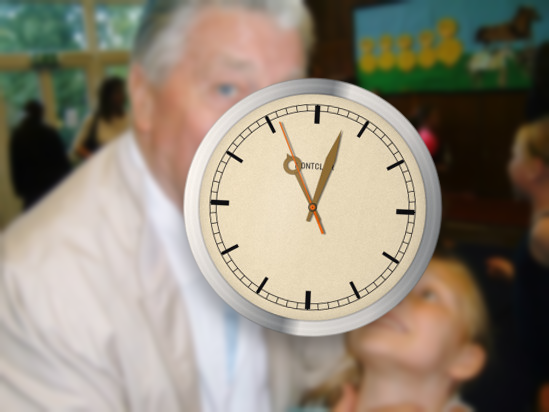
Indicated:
11.02.56
